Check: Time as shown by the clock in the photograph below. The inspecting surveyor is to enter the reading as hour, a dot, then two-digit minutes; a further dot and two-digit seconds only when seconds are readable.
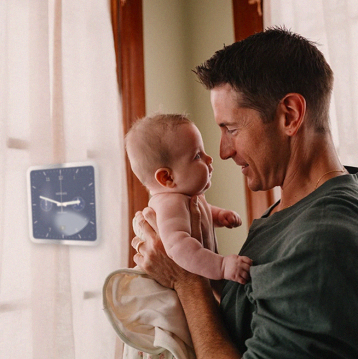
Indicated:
2.48
